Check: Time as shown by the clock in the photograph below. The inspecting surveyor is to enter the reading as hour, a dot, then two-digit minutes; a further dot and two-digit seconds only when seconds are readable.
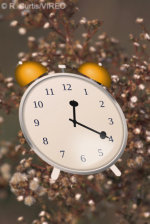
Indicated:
12.20
